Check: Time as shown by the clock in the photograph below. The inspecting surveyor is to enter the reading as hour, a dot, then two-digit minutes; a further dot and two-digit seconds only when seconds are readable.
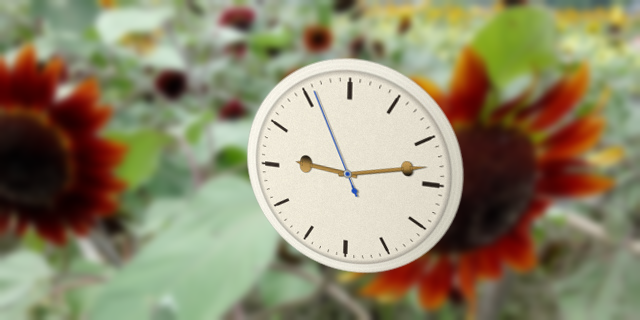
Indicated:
9.12.56
